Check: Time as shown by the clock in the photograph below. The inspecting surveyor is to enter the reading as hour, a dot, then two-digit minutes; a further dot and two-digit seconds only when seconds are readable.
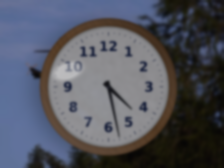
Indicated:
4.28
